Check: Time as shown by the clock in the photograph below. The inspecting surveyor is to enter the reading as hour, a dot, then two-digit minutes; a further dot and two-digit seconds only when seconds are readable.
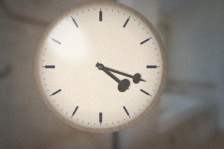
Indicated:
4.18
